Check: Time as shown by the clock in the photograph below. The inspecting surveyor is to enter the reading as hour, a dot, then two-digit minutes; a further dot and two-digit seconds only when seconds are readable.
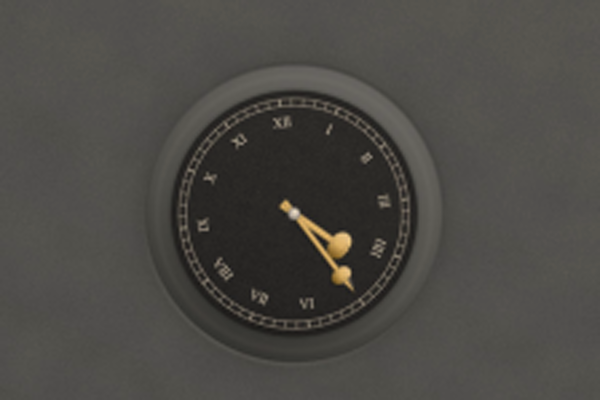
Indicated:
4.25
